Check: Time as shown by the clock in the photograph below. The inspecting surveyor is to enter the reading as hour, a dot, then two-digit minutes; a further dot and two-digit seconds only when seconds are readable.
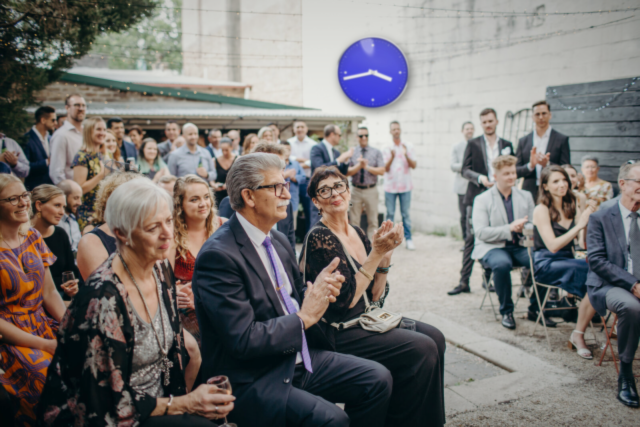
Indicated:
3.43
